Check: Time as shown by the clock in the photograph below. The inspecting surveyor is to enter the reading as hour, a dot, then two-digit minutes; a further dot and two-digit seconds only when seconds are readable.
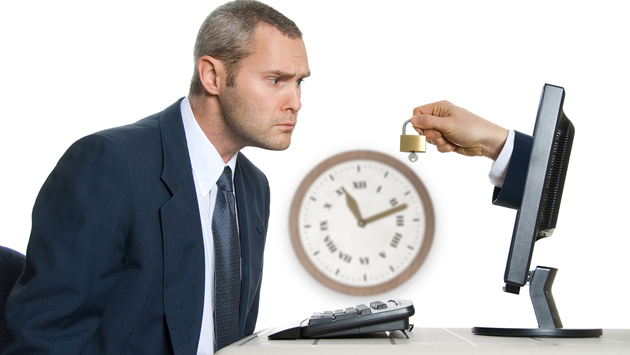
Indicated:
11.12
